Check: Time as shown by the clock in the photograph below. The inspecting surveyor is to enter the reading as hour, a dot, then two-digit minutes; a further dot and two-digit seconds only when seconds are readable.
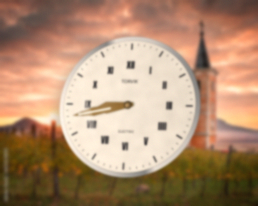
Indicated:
8.43
